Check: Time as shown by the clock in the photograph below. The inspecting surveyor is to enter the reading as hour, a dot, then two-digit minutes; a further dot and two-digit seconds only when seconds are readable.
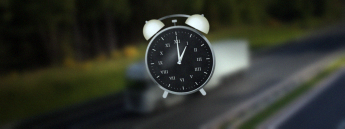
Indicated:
1.00
